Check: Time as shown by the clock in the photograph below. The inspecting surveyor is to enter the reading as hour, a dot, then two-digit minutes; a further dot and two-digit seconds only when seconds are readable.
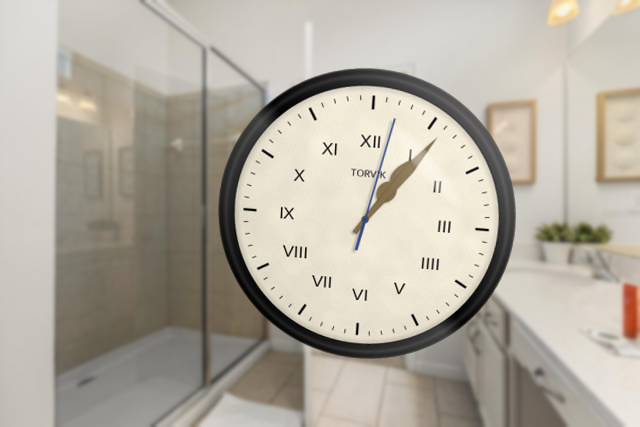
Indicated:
1.06.02
